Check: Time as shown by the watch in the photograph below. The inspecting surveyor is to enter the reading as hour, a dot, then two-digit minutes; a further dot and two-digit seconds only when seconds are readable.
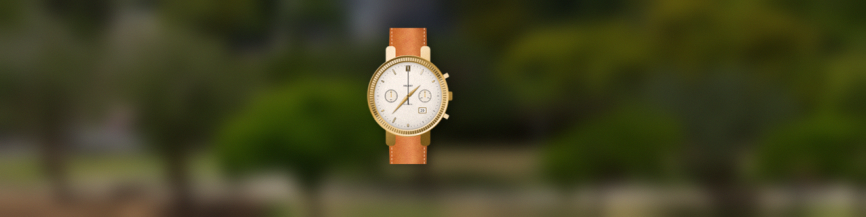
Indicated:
1.37
